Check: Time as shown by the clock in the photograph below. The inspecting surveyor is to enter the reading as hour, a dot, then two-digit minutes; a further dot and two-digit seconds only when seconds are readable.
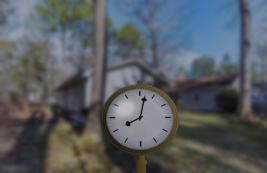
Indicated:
8.02
